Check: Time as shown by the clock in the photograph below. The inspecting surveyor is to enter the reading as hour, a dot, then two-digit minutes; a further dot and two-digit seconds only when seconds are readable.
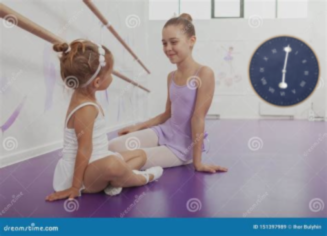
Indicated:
6.01
